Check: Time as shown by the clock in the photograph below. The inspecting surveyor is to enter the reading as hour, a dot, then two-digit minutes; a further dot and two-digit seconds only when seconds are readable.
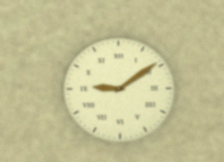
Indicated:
9.09
